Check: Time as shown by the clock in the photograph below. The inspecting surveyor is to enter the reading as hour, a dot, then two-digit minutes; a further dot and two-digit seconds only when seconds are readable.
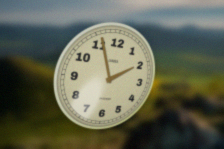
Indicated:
1.56
